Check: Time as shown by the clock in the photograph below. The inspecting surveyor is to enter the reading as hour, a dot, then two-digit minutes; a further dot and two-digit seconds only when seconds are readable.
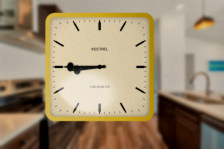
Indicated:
8.45
